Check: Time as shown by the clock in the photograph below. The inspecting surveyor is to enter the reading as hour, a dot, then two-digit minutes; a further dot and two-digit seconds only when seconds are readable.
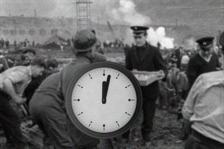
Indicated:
12.02
